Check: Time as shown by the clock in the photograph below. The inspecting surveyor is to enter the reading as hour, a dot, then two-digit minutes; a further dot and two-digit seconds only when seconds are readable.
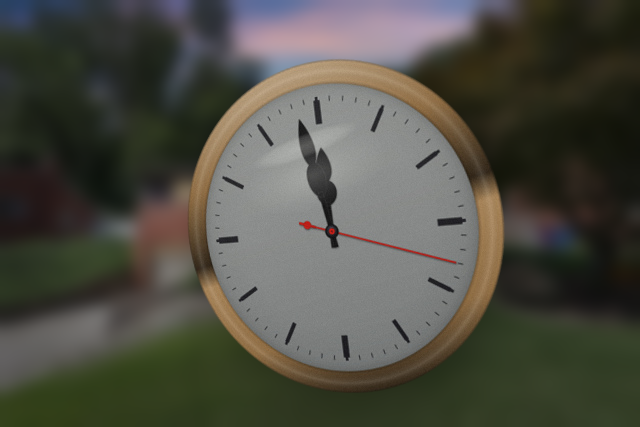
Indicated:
11.58.18
